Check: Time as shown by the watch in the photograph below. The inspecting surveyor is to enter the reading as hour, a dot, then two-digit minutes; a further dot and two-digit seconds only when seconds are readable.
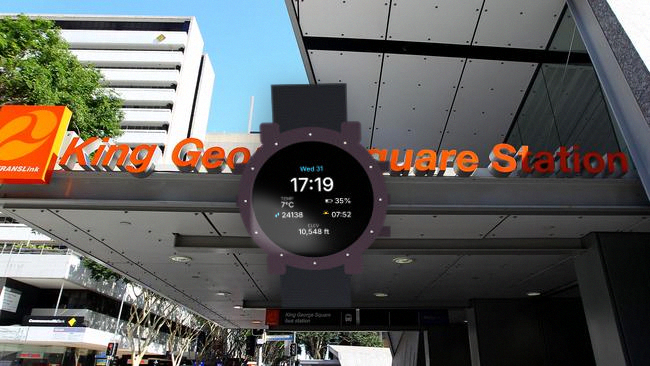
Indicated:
17.19
